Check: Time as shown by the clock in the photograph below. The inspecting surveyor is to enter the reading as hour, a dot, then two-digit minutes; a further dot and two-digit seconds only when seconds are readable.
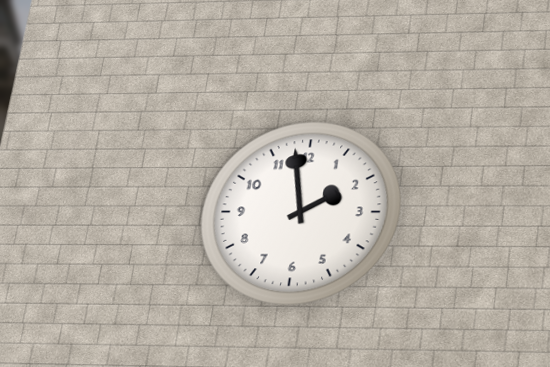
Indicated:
1.58
